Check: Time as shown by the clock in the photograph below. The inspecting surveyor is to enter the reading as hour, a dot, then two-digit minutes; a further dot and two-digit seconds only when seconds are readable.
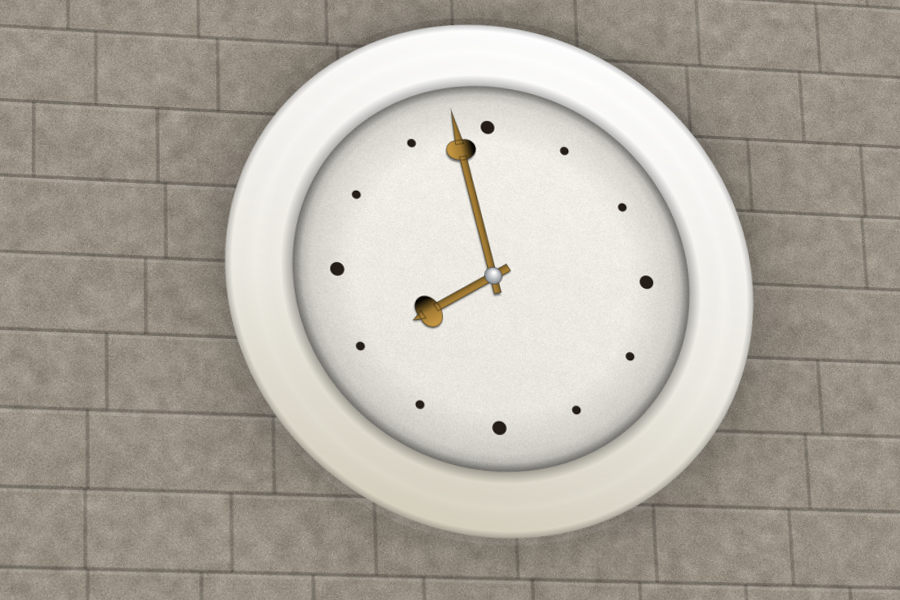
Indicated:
7.58
